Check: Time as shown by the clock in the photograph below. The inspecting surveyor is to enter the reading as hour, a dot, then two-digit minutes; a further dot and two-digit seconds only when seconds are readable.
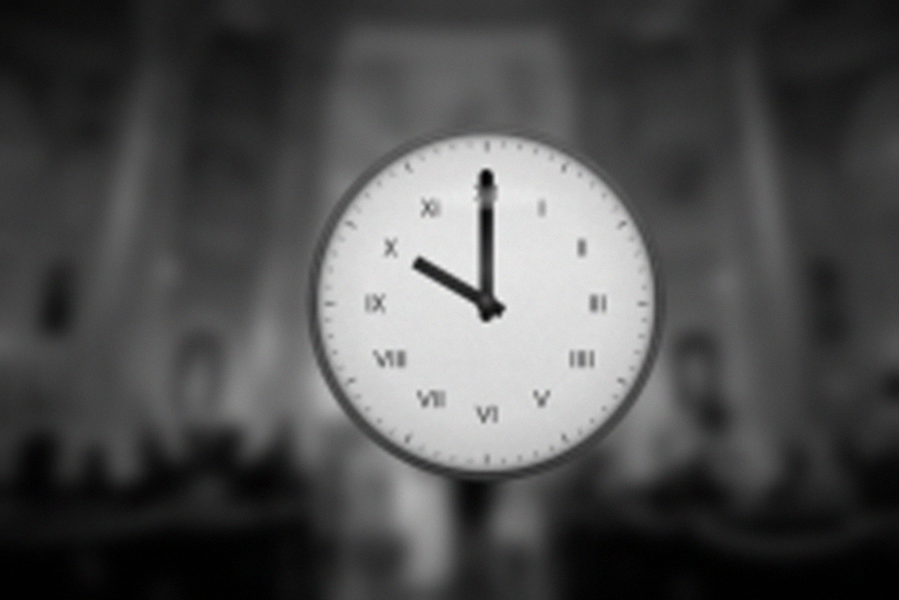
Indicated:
10.00
